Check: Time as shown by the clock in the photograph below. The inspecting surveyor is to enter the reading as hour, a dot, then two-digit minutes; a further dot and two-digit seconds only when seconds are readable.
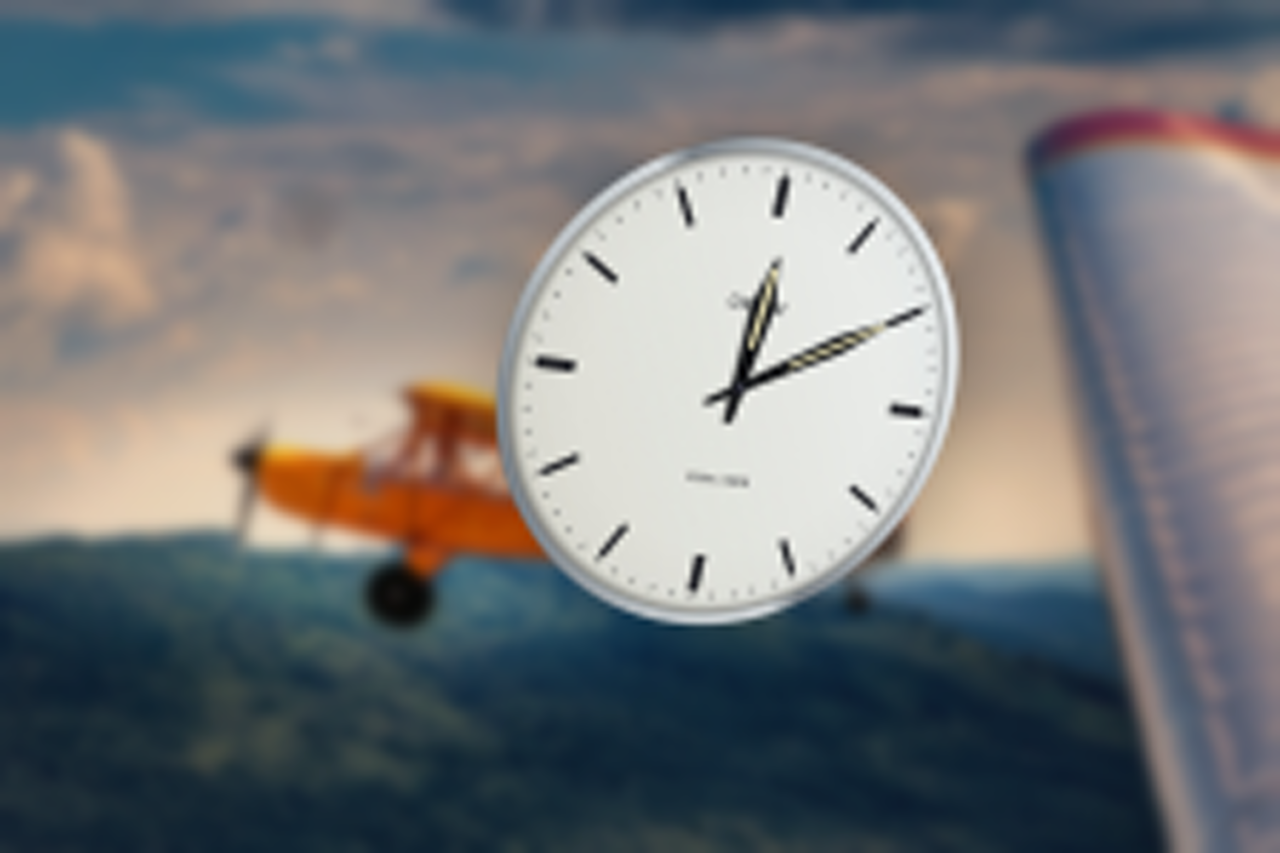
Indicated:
12.10
